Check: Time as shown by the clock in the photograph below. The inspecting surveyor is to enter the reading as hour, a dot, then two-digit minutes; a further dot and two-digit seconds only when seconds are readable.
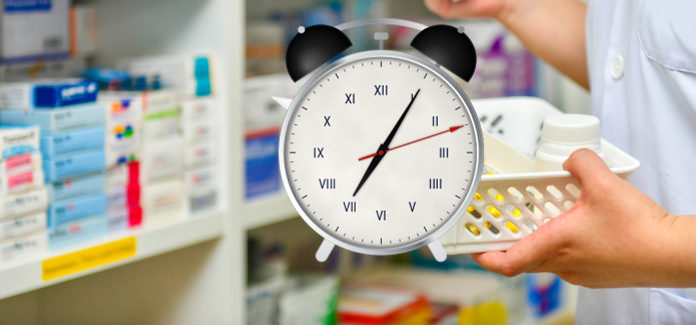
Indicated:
7.05.12
